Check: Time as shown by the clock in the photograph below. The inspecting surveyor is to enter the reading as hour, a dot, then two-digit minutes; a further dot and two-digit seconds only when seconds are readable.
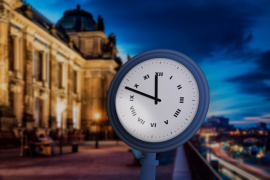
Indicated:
11.48
